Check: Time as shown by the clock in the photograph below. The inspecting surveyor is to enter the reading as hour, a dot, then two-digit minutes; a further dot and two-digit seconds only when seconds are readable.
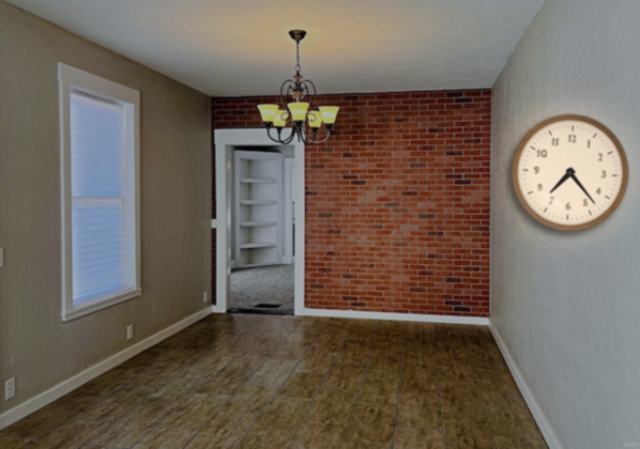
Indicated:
7.23
